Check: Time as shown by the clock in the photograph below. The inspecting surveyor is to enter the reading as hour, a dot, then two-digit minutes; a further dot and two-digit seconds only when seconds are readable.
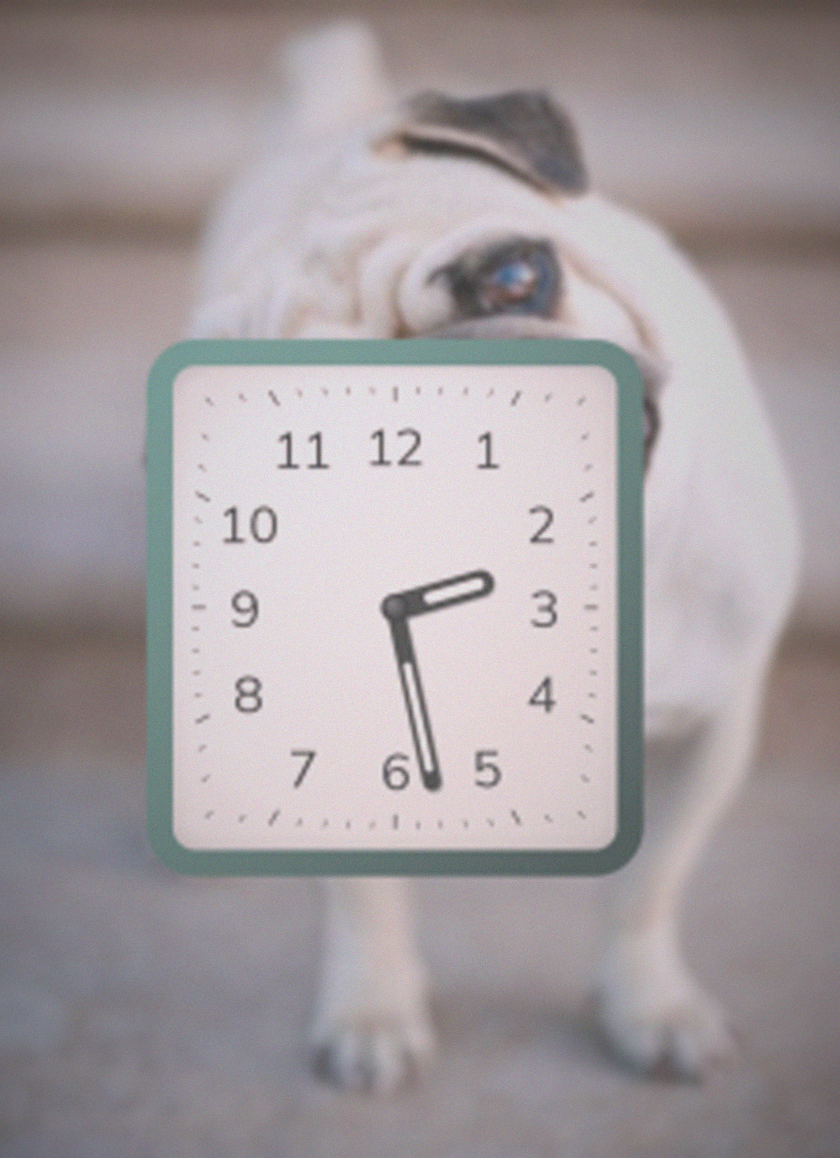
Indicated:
2.28
